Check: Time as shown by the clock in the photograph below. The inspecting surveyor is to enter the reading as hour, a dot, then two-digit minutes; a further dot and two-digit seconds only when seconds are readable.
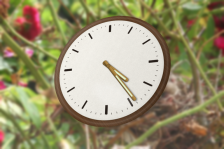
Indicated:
4.24
